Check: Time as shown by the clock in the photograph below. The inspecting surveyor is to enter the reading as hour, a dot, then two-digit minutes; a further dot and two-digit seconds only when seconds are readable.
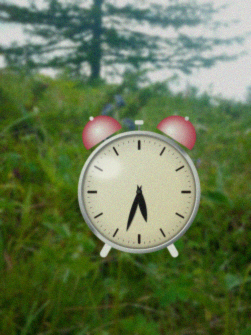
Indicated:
5.33
